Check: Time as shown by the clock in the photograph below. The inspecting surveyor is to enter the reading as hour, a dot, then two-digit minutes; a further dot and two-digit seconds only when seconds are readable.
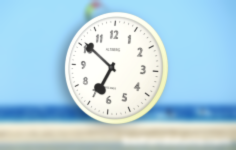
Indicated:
6.51
